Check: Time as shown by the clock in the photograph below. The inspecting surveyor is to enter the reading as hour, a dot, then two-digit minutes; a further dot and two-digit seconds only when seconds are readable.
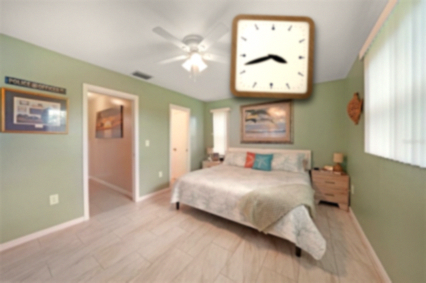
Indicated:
3.42
